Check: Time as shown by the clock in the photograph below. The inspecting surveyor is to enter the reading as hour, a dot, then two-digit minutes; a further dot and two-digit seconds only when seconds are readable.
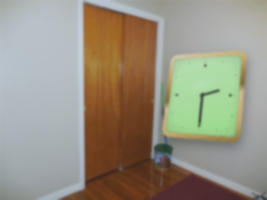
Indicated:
2.30
